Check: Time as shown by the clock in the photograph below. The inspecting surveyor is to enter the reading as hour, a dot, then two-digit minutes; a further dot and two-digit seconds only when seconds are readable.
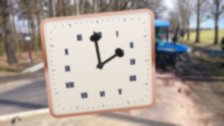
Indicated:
1.59
